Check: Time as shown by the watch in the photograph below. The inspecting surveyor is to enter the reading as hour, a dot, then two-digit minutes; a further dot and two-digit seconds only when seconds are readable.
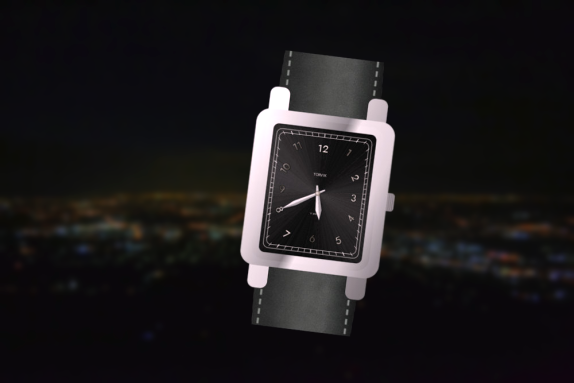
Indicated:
5.40
